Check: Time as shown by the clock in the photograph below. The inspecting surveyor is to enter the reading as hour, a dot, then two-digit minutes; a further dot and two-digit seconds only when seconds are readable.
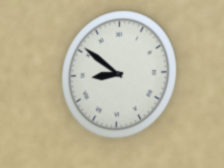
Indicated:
8.51
